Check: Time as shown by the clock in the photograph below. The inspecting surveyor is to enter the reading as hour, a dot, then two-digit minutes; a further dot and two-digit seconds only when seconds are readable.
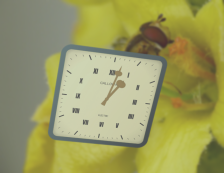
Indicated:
1.02
